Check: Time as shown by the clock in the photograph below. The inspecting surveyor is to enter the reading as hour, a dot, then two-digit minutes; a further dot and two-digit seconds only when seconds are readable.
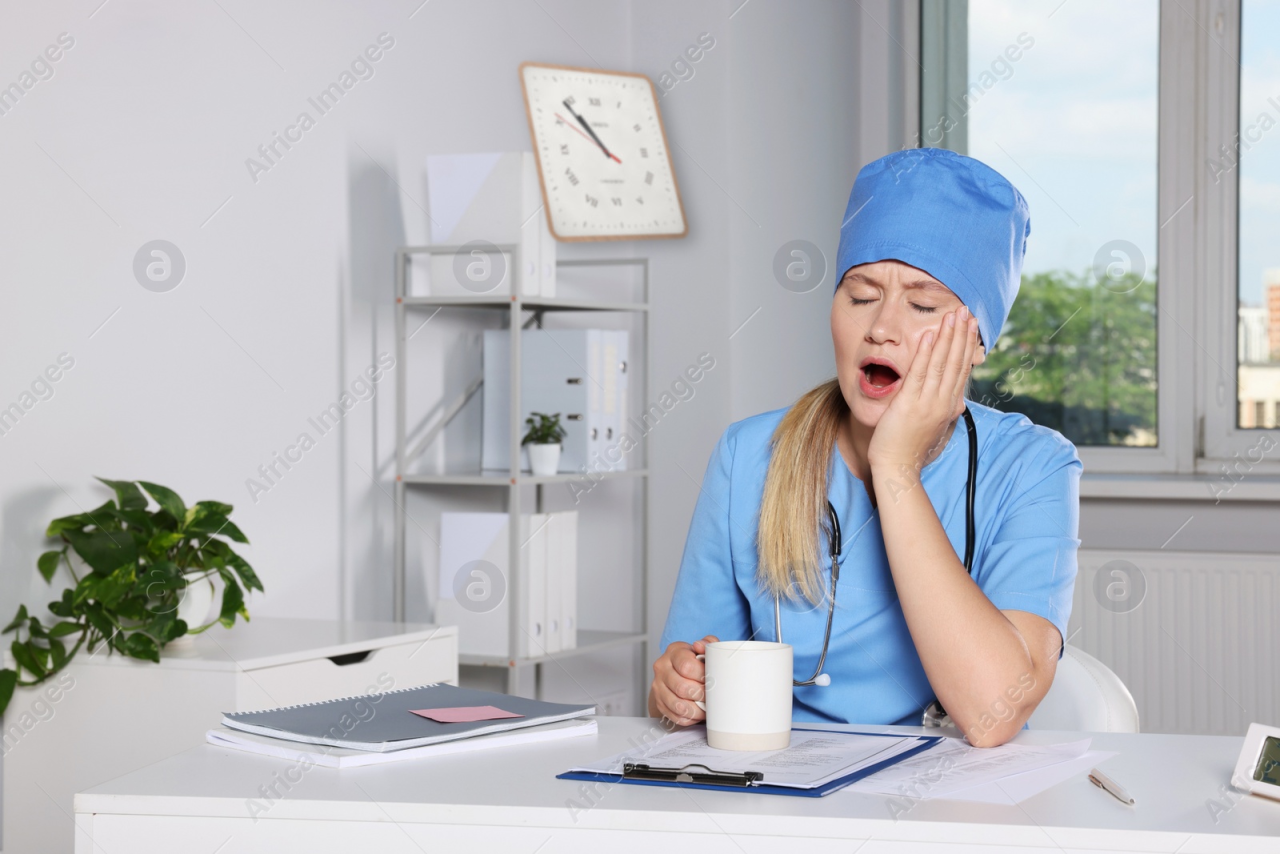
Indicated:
10.53.51
